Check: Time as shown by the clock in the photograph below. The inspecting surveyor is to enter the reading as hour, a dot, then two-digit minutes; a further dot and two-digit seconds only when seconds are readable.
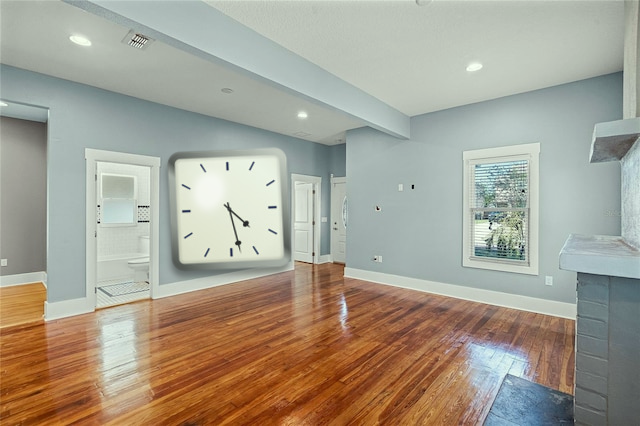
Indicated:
4.28
